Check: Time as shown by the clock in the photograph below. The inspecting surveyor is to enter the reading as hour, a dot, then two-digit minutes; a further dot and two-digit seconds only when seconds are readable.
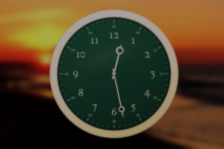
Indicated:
12.28
